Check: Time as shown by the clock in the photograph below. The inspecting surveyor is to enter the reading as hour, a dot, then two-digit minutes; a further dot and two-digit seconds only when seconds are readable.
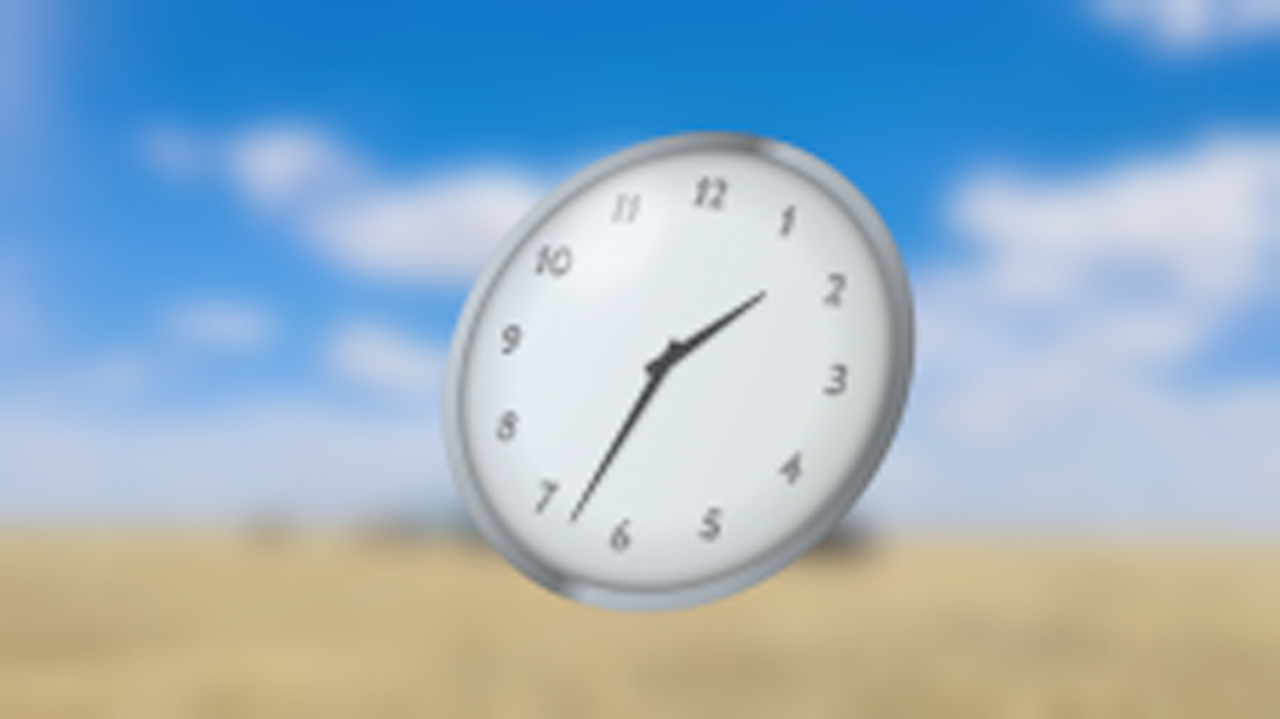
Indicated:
1.33
